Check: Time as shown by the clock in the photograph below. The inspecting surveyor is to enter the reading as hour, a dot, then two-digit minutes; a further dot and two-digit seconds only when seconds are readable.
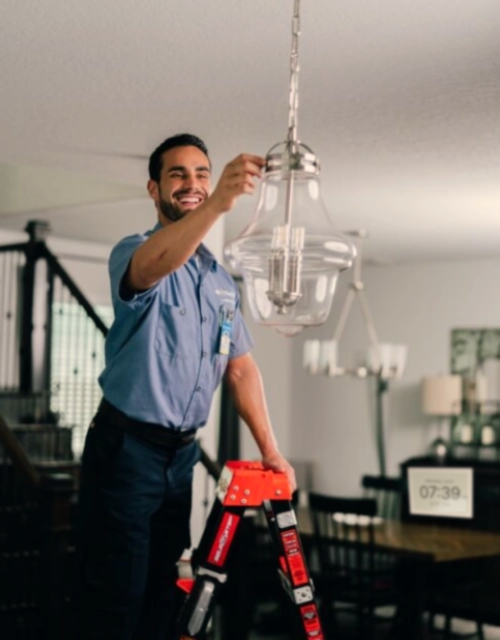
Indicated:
7.39
